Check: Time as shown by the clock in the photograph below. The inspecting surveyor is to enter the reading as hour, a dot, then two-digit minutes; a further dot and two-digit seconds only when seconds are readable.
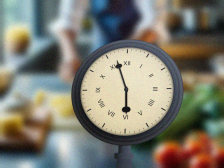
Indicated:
5.57
